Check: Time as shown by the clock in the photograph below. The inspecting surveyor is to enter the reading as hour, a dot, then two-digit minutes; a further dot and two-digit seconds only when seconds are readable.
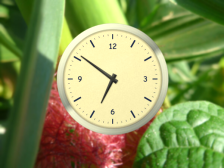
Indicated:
6.51
